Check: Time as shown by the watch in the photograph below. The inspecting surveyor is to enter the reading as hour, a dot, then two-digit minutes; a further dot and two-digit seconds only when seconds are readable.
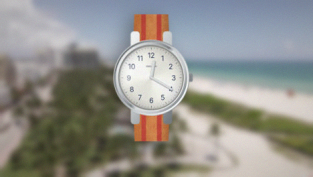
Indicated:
12.20
